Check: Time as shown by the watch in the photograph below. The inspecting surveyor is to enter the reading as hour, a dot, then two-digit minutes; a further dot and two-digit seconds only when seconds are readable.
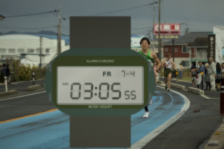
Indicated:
3.05
